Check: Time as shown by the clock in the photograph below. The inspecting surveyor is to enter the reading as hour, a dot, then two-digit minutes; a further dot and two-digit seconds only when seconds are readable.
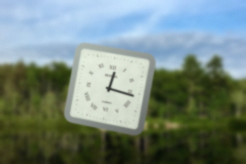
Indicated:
12.16
